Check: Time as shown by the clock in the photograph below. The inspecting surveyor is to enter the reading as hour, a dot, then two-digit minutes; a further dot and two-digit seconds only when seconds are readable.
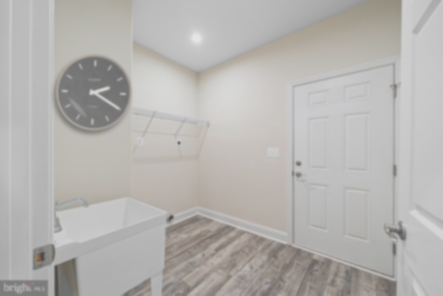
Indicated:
2.20
